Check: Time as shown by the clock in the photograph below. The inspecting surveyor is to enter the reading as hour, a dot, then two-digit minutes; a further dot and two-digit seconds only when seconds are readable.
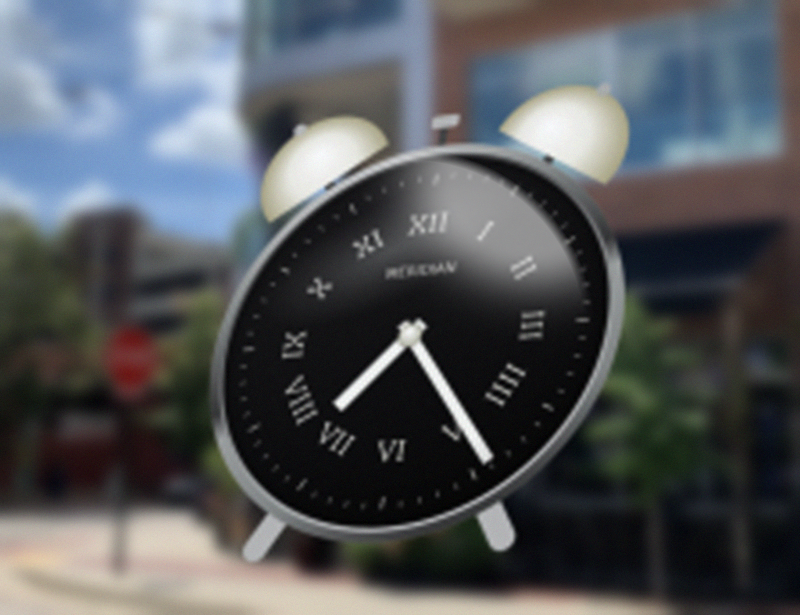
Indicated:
7.24
